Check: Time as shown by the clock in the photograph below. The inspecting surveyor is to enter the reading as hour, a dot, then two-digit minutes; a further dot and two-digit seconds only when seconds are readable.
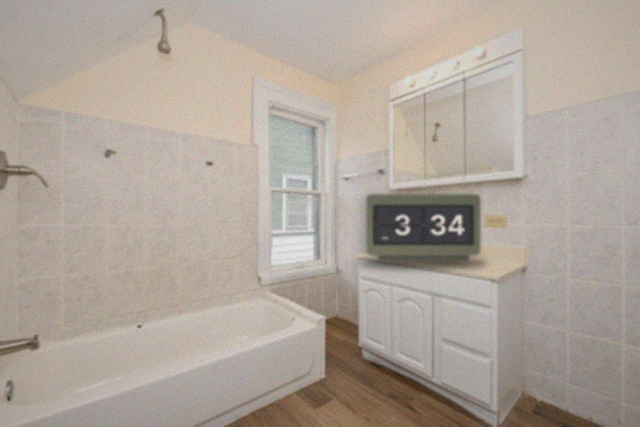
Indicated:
3.34
